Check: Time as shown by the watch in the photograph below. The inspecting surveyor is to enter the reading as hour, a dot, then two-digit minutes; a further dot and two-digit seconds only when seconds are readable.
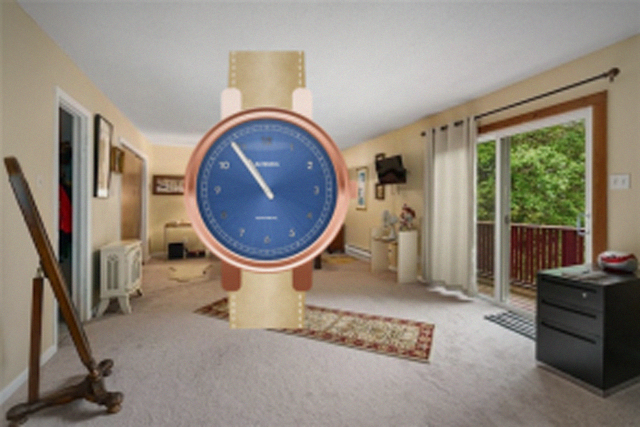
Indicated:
10.54
